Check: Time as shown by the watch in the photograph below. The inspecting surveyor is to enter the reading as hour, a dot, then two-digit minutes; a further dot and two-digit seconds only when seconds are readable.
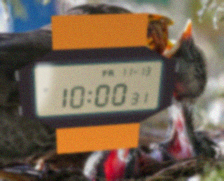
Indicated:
10.00.31
